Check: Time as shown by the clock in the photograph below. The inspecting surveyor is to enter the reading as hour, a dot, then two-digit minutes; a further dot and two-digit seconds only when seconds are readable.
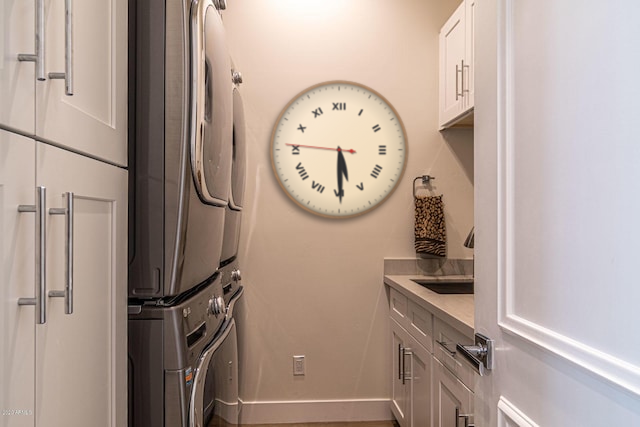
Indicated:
5.29.46
